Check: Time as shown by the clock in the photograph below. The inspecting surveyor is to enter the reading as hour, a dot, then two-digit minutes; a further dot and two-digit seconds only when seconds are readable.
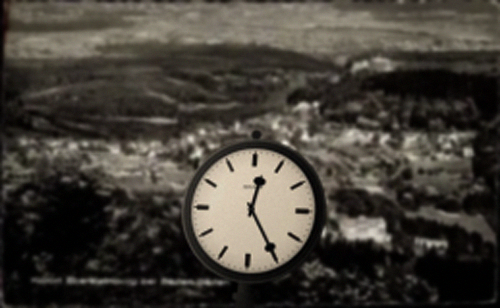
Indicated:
12.25
